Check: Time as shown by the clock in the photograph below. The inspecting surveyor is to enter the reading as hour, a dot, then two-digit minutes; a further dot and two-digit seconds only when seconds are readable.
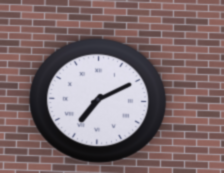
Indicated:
7.10
